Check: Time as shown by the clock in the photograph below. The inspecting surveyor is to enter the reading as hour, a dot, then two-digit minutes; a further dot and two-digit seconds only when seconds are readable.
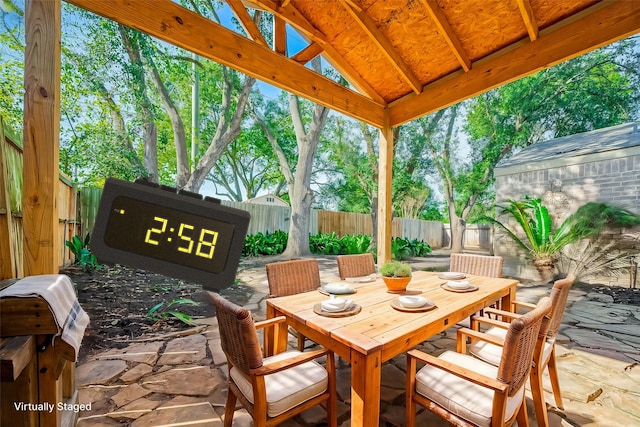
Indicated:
2.58
